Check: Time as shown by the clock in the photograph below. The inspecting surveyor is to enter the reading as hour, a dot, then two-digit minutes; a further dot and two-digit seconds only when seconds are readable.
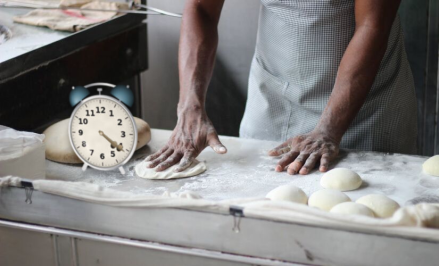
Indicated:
4.21
